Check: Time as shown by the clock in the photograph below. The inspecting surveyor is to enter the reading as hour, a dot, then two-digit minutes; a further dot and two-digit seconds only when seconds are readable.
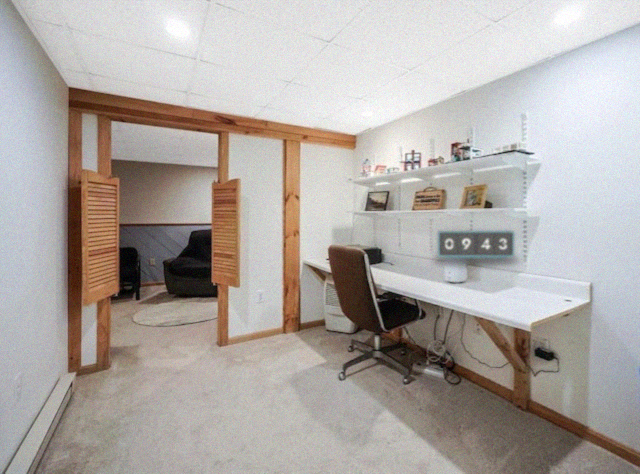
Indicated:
9.43
